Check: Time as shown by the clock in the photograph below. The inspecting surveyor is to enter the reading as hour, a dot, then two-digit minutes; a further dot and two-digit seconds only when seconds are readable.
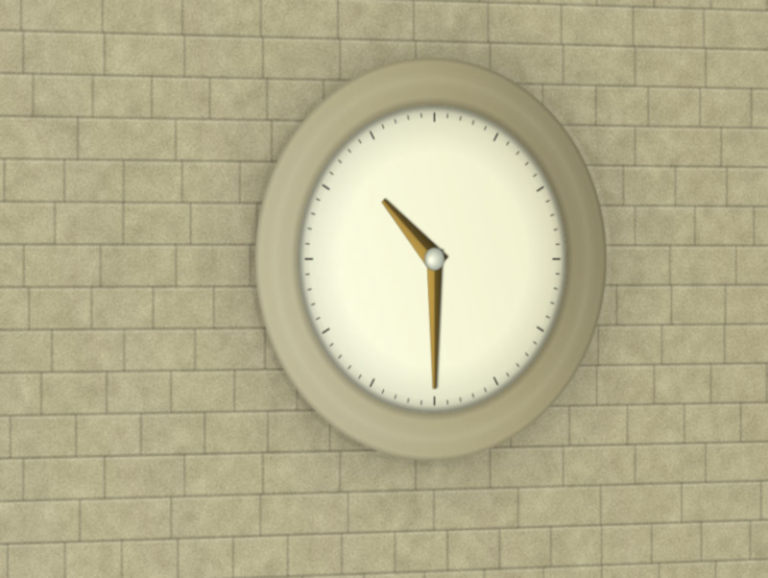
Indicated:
10.30
